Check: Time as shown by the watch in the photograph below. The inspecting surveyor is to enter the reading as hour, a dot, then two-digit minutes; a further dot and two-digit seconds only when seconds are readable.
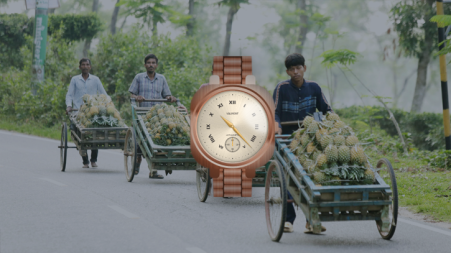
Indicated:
10.23
